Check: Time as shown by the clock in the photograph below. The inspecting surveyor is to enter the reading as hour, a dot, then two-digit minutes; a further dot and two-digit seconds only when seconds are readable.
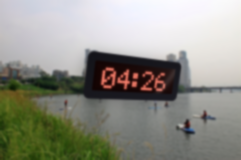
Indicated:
4.26
